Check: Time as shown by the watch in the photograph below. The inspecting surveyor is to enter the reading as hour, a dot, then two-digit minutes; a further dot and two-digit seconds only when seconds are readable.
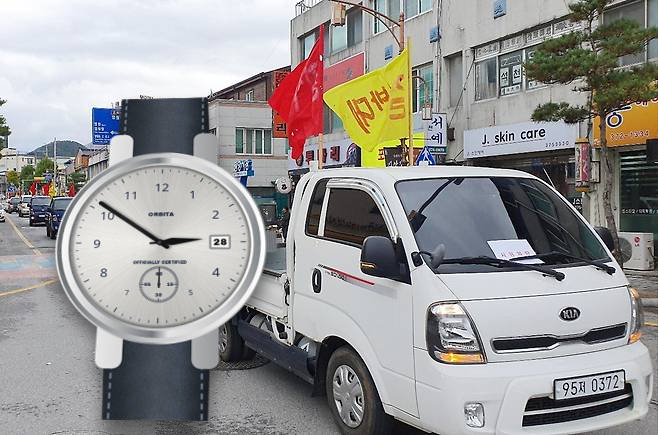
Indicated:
2.51
